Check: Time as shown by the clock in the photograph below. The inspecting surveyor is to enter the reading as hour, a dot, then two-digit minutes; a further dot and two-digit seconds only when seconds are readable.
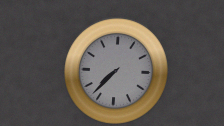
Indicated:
7.37
